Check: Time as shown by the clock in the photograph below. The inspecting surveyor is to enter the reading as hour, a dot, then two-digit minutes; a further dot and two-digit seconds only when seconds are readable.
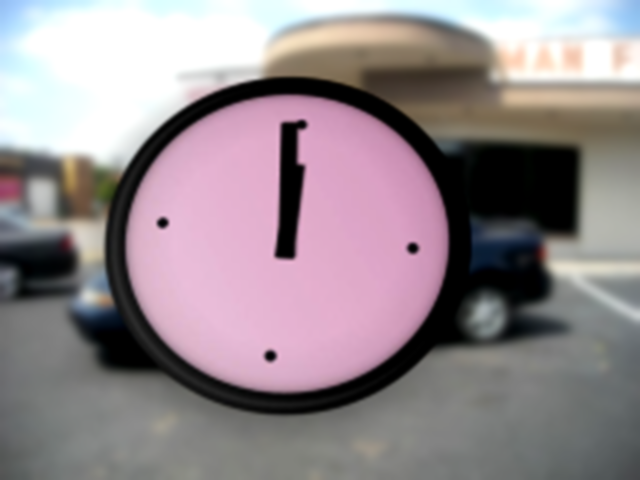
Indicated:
11.59
